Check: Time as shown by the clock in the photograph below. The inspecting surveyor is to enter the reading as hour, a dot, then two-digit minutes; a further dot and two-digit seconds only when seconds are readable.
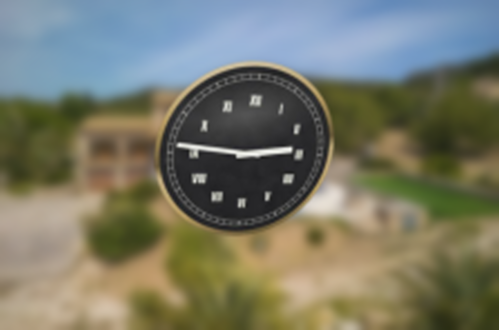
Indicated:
2.46
